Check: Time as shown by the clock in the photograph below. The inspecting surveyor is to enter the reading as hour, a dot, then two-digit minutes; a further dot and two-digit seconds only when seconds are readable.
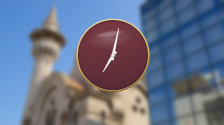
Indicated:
7.02
